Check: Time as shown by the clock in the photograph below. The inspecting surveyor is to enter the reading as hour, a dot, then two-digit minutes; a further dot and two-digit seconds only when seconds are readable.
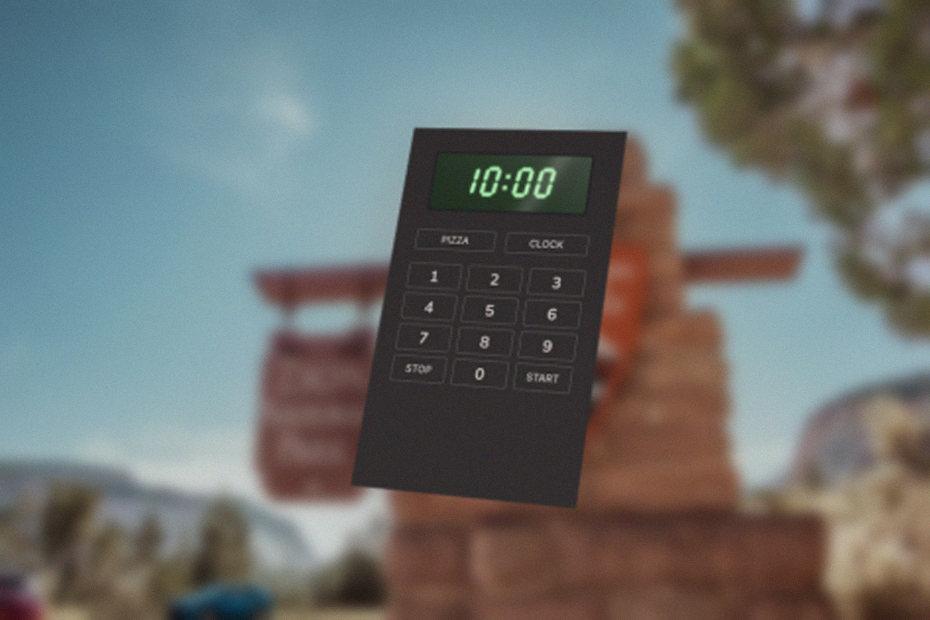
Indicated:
10.00
